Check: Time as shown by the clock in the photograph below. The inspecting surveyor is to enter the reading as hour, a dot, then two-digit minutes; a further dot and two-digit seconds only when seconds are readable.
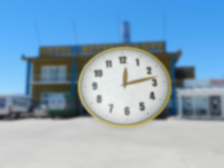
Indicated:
12.13
